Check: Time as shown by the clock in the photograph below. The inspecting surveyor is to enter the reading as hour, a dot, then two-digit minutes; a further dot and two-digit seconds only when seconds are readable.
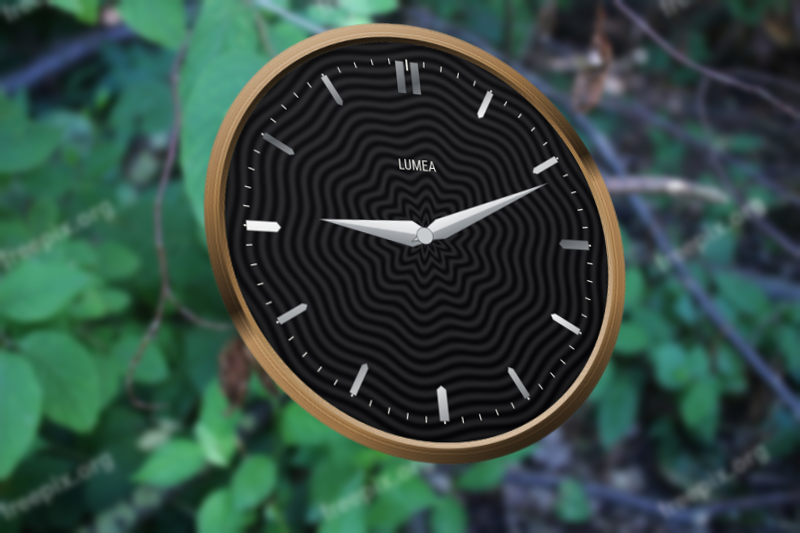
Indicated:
9.11
